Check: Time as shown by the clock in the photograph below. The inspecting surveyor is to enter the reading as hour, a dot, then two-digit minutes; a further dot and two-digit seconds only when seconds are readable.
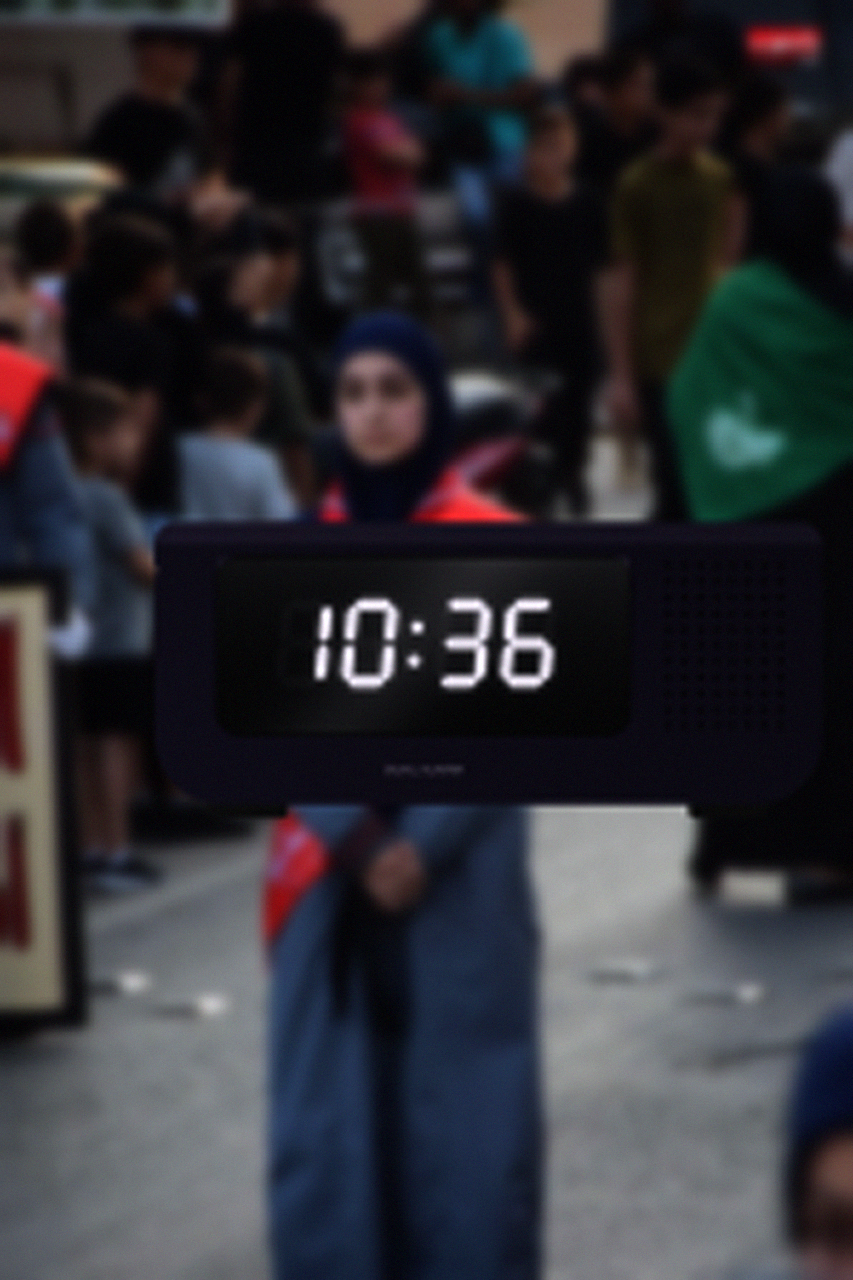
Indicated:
10.36
